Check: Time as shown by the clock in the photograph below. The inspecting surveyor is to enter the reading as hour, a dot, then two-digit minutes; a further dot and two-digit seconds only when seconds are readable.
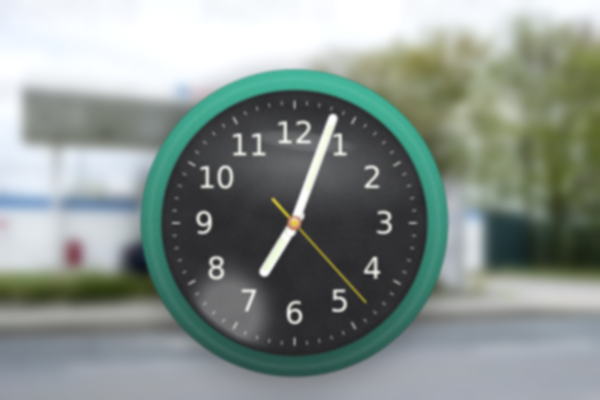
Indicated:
7.03.23
